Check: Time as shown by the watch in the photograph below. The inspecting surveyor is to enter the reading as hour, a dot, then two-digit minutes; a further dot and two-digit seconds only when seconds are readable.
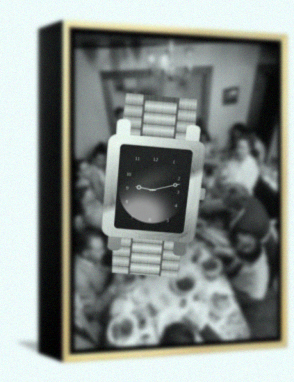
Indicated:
9.12
